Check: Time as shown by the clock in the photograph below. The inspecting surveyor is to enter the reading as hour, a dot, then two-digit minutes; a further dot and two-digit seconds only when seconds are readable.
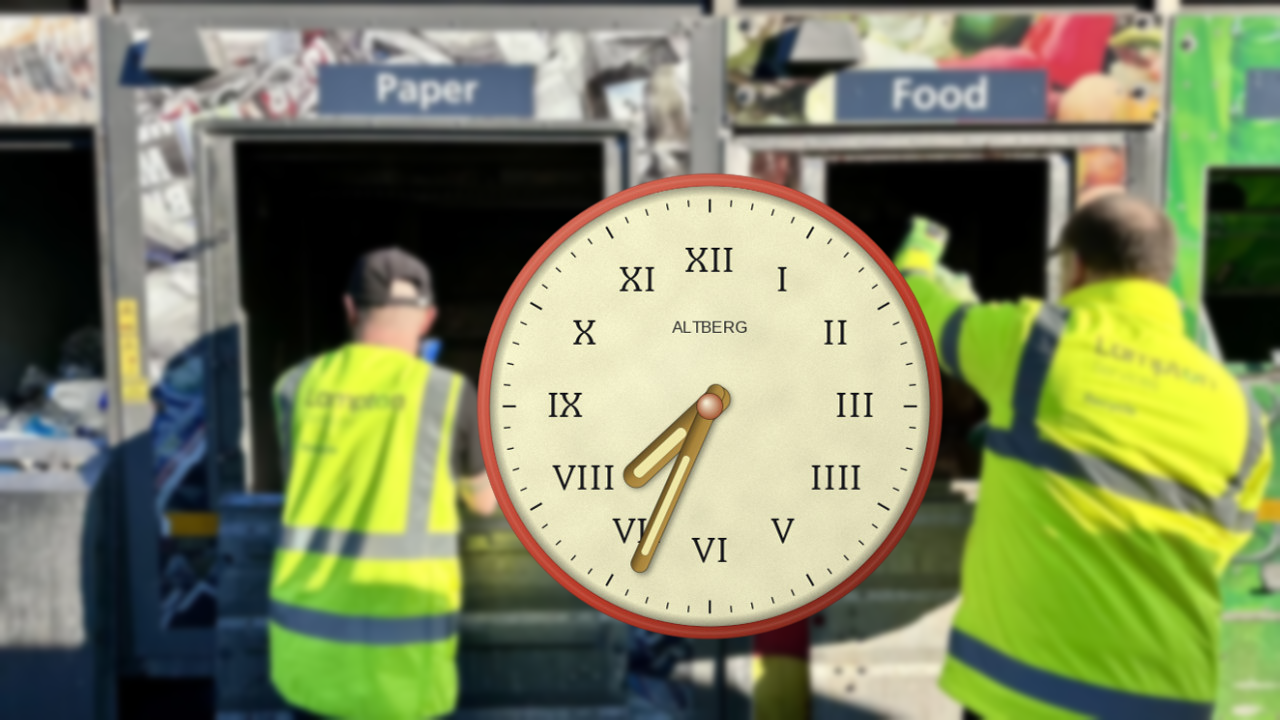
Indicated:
7.34
